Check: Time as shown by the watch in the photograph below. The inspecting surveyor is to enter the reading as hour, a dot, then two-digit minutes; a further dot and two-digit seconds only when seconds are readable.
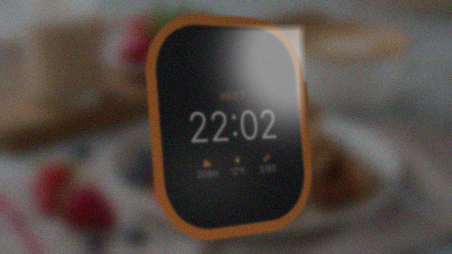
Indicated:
22.02
